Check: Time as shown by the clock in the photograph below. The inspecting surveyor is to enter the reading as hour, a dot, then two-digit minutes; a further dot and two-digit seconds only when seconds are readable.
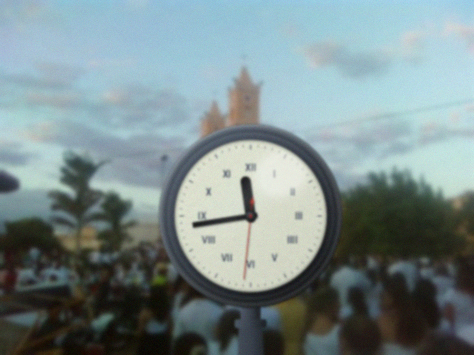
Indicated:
11.43.31
